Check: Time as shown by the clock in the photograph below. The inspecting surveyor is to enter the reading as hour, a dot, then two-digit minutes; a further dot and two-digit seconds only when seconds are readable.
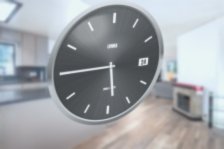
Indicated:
5.45
